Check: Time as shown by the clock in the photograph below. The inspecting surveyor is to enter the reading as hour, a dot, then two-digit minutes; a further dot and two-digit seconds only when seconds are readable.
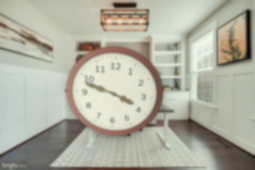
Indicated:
3.48
